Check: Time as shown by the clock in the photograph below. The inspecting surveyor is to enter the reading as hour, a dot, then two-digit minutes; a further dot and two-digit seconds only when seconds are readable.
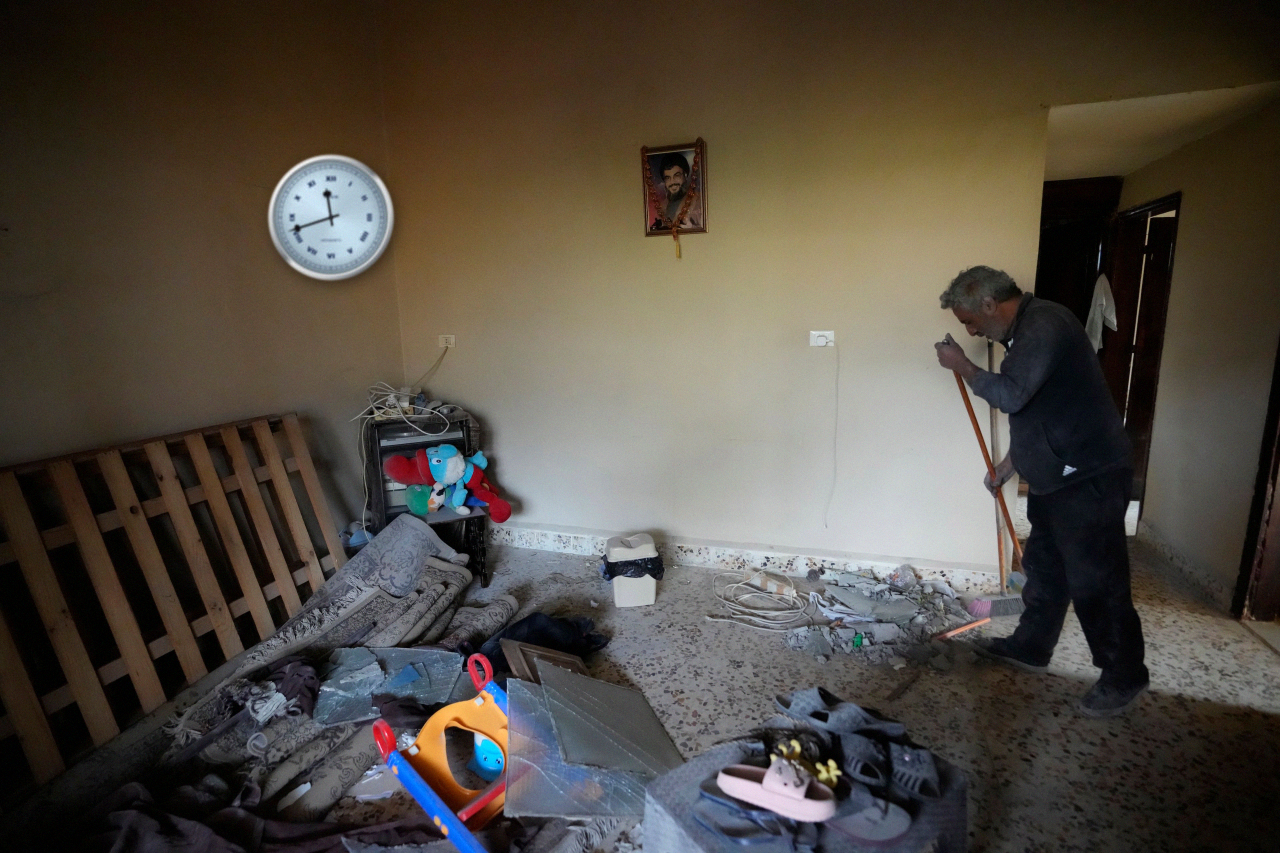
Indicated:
11.42
